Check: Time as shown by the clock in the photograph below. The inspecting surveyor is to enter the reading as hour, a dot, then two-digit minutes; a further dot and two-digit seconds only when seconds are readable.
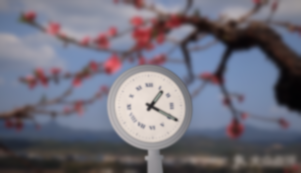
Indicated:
1.20
